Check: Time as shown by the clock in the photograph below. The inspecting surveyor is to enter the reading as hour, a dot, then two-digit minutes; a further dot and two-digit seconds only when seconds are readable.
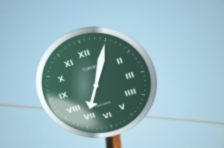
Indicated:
7.05
